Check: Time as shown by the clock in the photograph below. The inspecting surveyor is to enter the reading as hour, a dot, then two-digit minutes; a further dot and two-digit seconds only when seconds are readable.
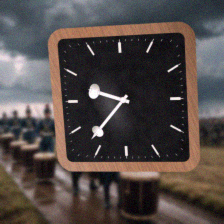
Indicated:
9.37
